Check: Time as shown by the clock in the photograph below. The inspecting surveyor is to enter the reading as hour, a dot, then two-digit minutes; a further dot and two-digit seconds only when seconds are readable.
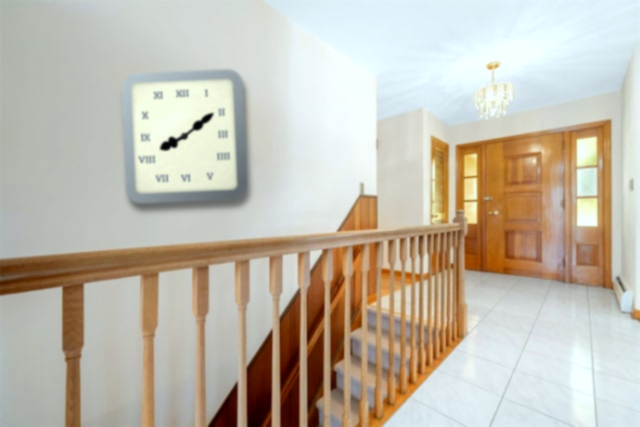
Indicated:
8.09
